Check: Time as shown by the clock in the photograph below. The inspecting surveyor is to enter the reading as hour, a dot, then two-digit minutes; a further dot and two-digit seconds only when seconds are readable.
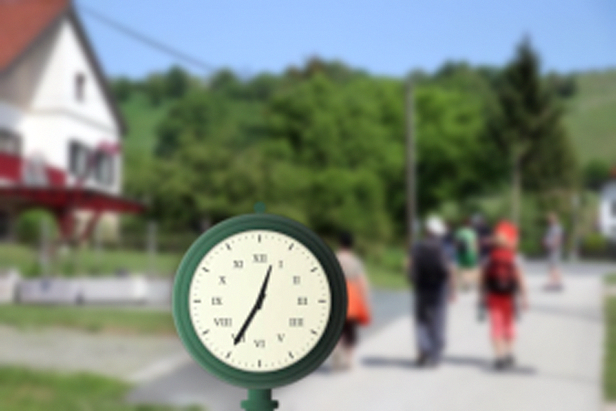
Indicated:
12.35
